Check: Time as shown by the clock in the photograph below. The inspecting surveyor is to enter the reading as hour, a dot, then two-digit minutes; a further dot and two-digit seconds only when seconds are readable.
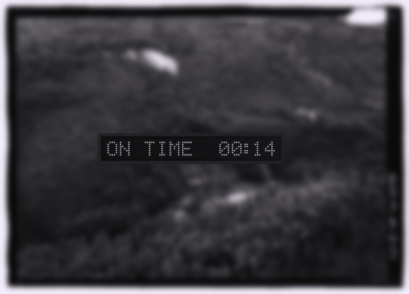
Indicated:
0.14
